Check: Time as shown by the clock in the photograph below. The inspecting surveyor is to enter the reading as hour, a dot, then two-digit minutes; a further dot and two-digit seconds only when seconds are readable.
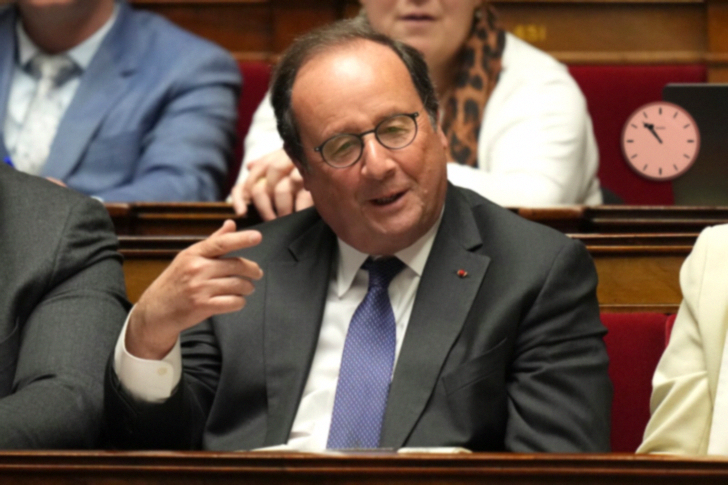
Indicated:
10.53
